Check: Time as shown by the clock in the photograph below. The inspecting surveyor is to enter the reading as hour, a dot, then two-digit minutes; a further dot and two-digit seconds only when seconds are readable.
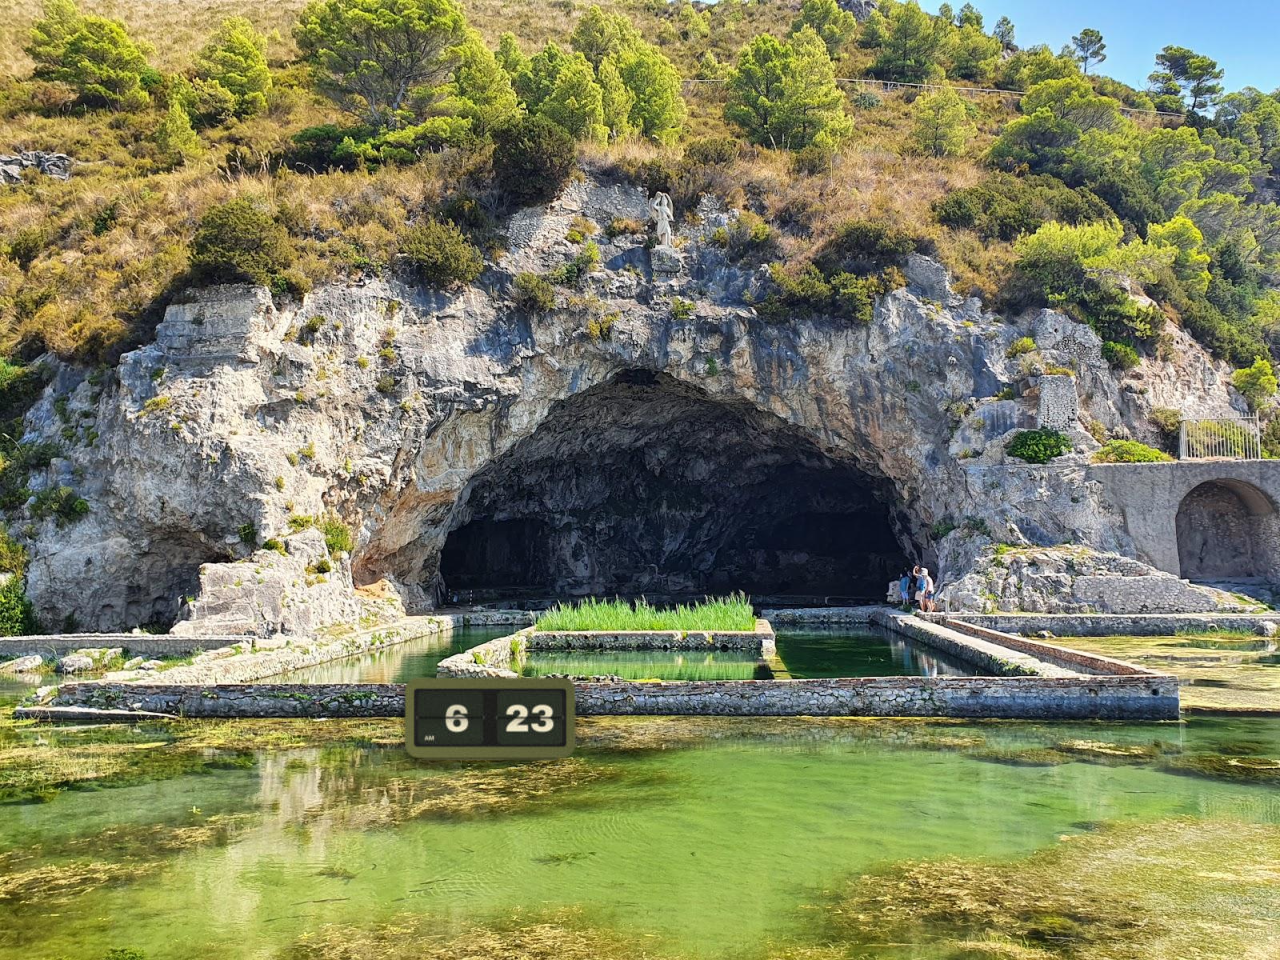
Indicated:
6.23
